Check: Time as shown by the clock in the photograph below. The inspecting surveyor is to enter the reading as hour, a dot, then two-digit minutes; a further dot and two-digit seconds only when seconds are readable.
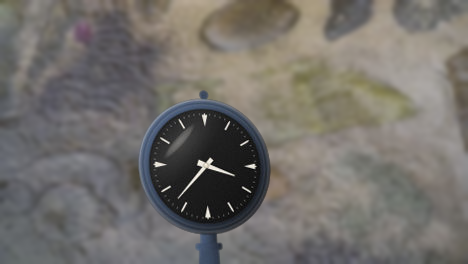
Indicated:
3.37
